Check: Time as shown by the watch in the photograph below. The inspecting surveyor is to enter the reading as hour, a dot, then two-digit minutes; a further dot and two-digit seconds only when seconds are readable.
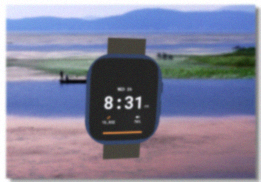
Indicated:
8.31
